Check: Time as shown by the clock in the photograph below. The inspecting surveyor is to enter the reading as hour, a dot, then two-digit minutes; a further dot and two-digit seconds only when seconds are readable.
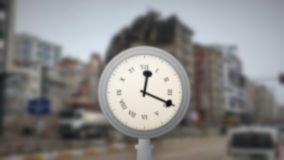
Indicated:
12.19
